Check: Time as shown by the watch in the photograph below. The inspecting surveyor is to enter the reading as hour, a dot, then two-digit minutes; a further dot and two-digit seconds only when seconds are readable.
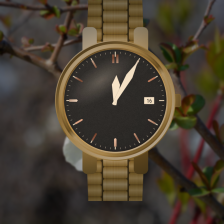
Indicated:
12.05
